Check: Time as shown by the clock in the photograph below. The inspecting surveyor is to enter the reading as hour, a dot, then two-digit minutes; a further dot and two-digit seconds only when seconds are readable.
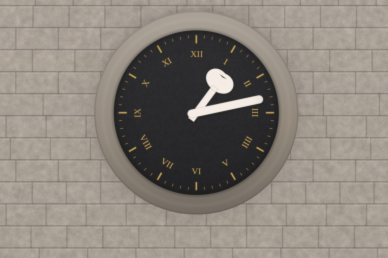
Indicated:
1.13
